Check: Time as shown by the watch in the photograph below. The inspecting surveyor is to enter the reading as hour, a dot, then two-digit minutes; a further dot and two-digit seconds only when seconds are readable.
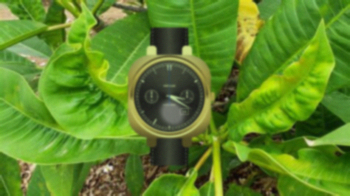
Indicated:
3.20
